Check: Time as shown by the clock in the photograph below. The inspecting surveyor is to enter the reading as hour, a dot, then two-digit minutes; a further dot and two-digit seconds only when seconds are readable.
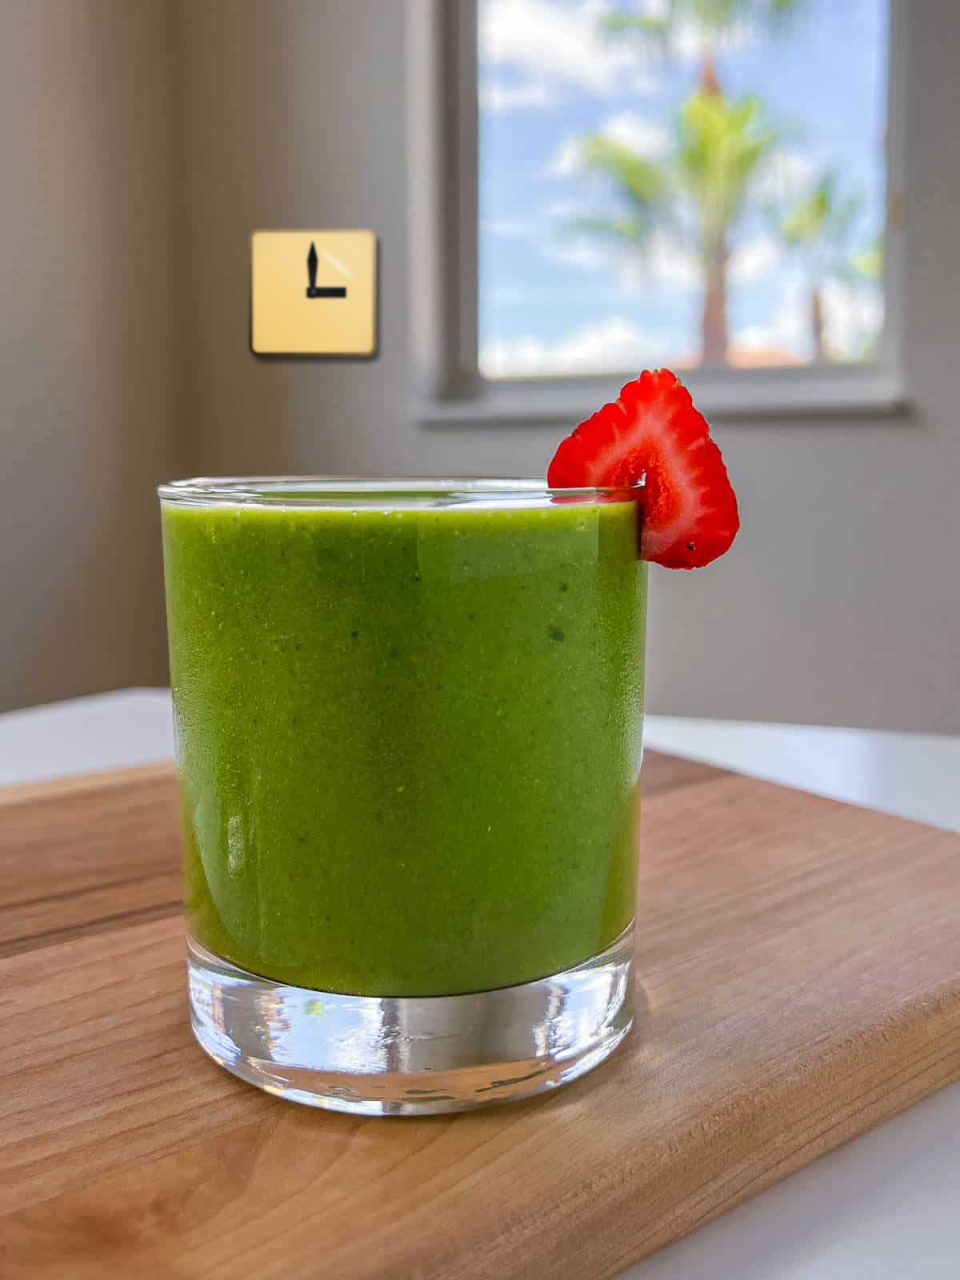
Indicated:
3.00
